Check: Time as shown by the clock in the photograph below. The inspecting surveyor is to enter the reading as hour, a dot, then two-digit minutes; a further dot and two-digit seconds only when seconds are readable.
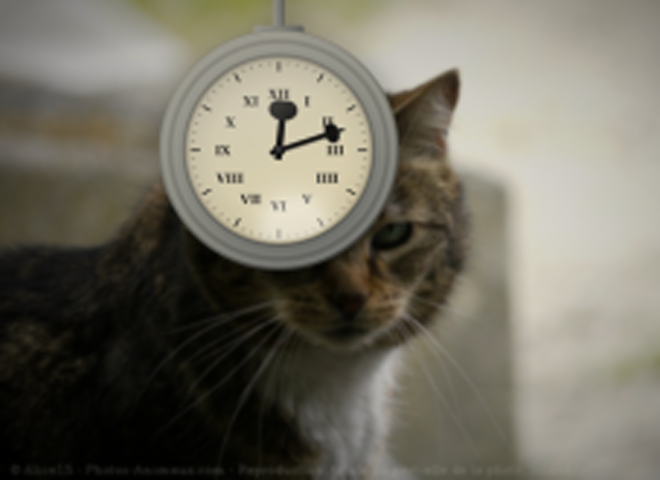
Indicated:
12.12
